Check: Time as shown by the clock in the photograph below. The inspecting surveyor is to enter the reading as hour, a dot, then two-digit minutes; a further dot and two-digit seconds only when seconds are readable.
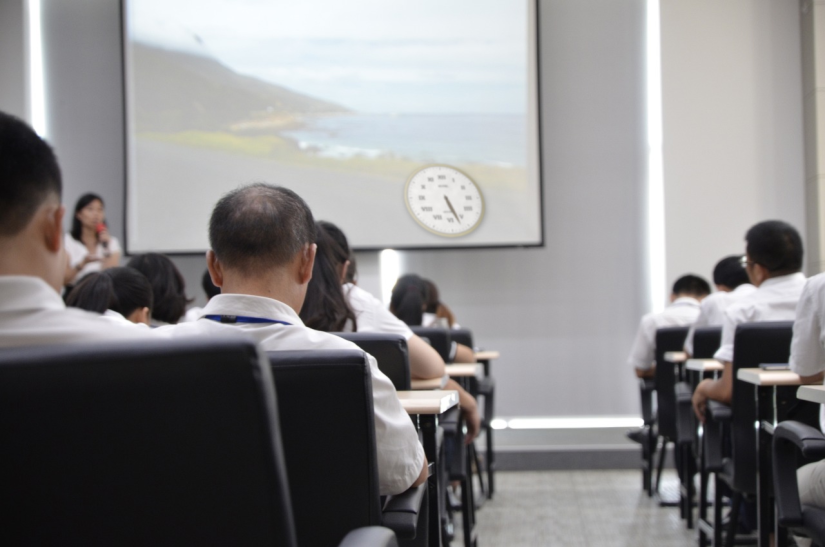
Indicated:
5.27
